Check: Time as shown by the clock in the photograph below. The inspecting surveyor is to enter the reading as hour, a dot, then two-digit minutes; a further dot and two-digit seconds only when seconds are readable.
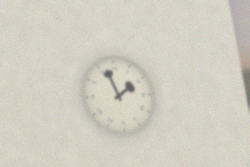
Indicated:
1.57
